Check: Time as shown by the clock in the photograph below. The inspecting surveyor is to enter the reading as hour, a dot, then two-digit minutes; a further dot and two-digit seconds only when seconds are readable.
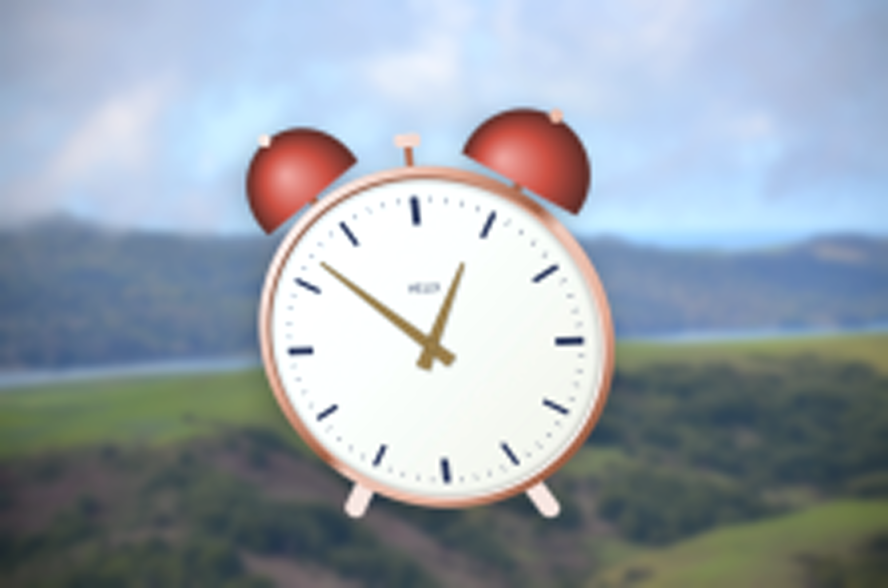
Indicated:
12.52
